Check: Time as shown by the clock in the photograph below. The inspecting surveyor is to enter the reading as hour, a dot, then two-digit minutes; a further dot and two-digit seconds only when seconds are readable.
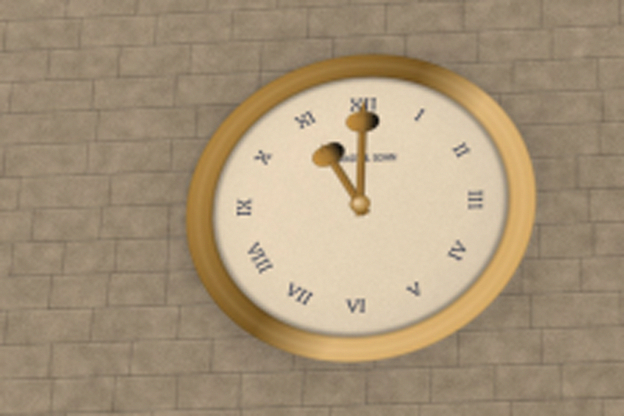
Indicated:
11.00
